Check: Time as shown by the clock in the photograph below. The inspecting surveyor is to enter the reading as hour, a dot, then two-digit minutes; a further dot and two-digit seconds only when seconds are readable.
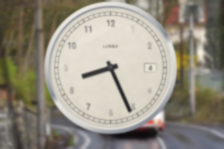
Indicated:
8.26
